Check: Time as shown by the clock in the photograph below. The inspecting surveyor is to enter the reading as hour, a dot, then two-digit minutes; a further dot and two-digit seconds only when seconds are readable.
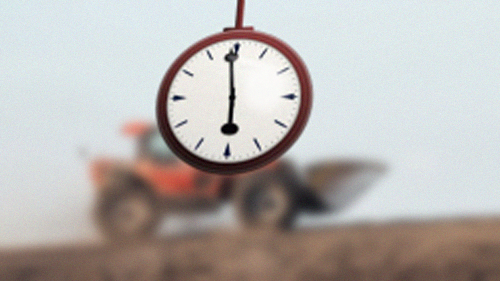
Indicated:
5.59
